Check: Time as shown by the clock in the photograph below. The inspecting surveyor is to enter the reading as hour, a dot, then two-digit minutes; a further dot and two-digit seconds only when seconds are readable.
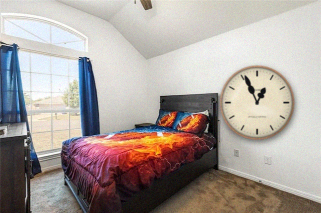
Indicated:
12.56
